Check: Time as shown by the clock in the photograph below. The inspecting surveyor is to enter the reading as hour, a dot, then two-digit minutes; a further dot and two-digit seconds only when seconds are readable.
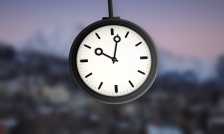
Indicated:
10.02
